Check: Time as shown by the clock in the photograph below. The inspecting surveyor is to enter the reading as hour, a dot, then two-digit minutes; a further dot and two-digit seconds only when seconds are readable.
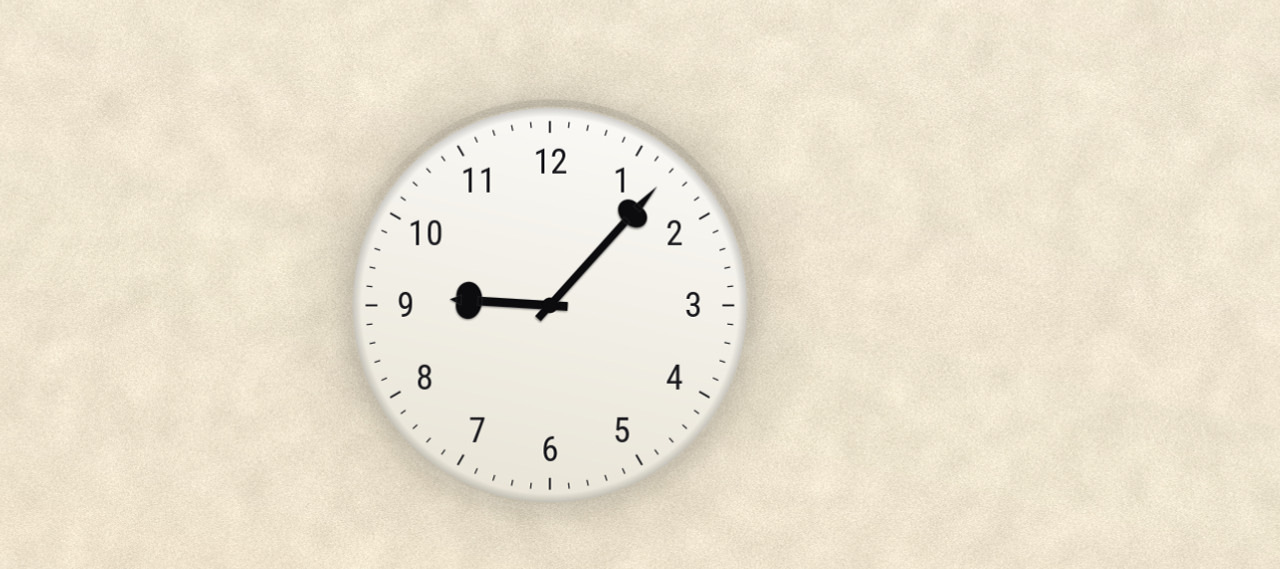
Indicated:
9.07
